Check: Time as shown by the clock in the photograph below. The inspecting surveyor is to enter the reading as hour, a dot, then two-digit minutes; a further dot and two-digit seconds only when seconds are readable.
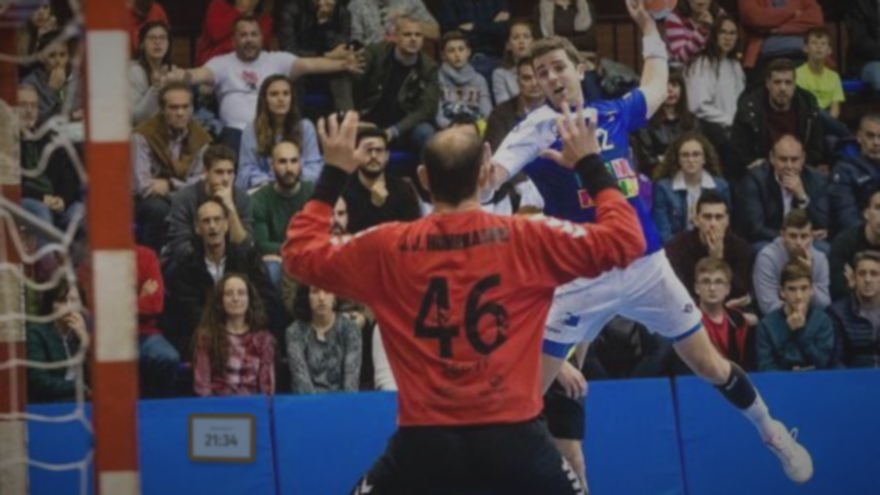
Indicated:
21.34
